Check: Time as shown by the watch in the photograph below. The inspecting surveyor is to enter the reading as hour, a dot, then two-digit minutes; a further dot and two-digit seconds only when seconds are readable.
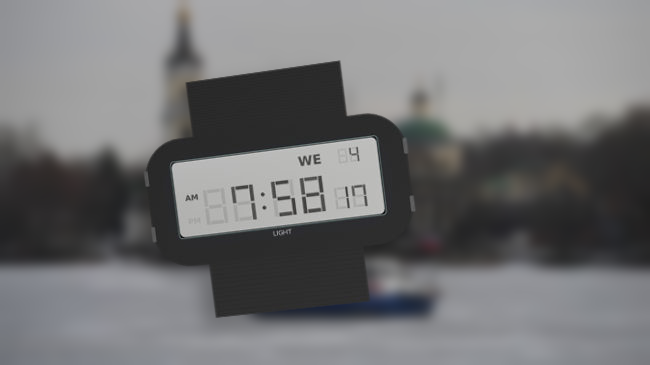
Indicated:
7.58.17
